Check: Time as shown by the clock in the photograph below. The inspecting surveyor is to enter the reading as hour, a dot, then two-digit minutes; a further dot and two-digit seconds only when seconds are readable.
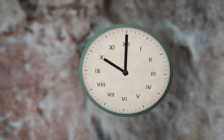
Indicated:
10.00
